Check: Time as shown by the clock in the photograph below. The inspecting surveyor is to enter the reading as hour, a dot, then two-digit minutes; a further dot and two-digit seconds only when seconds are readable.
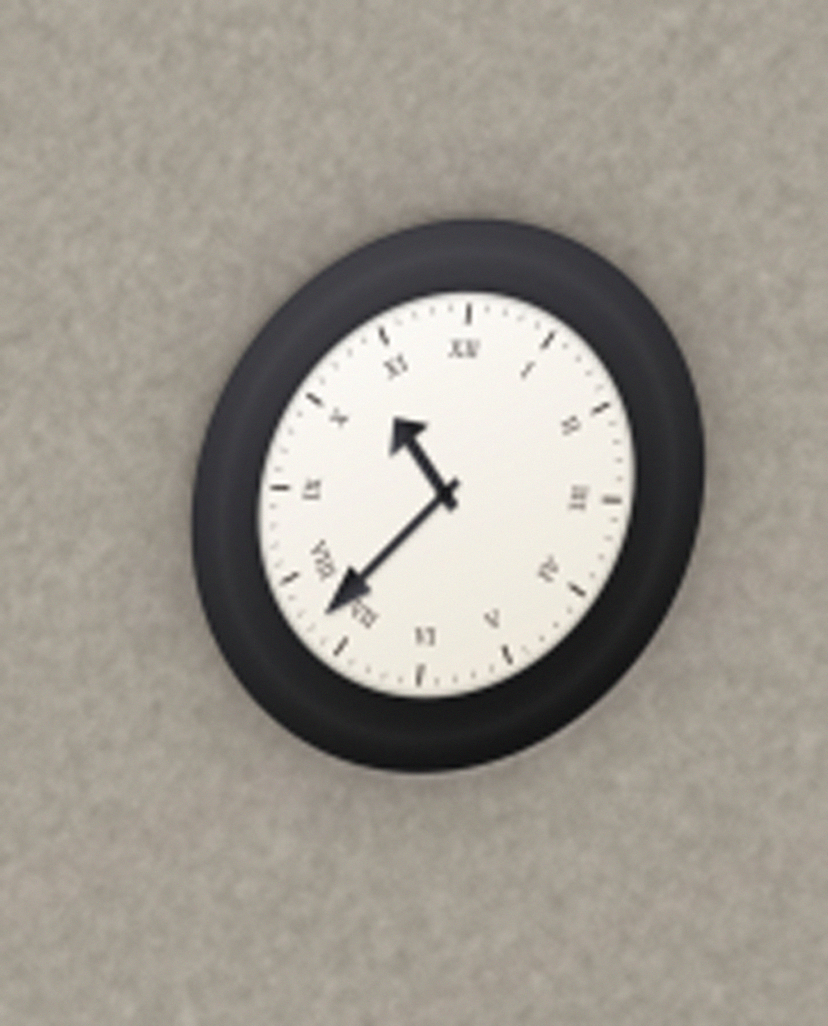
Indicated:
10.37
